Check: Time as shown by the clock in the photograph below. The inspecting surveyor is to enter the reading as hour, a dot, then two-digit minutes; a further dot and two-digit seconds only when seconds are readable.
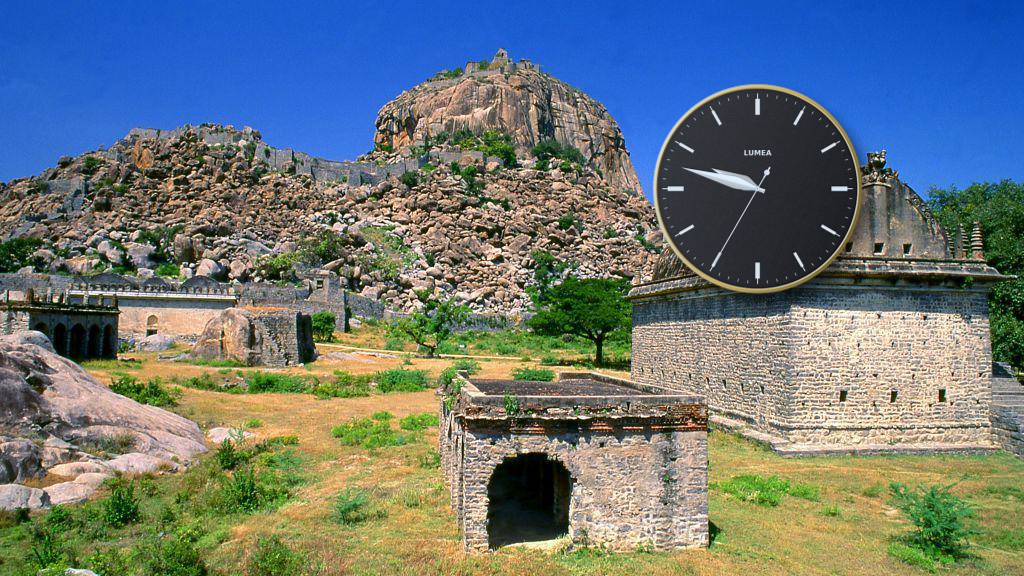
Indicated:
9.47.35
